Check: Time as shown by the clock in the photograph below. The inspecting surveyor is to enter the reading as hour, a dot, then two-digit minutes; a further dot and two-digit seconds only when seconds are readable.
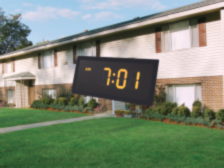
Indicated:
7.01
